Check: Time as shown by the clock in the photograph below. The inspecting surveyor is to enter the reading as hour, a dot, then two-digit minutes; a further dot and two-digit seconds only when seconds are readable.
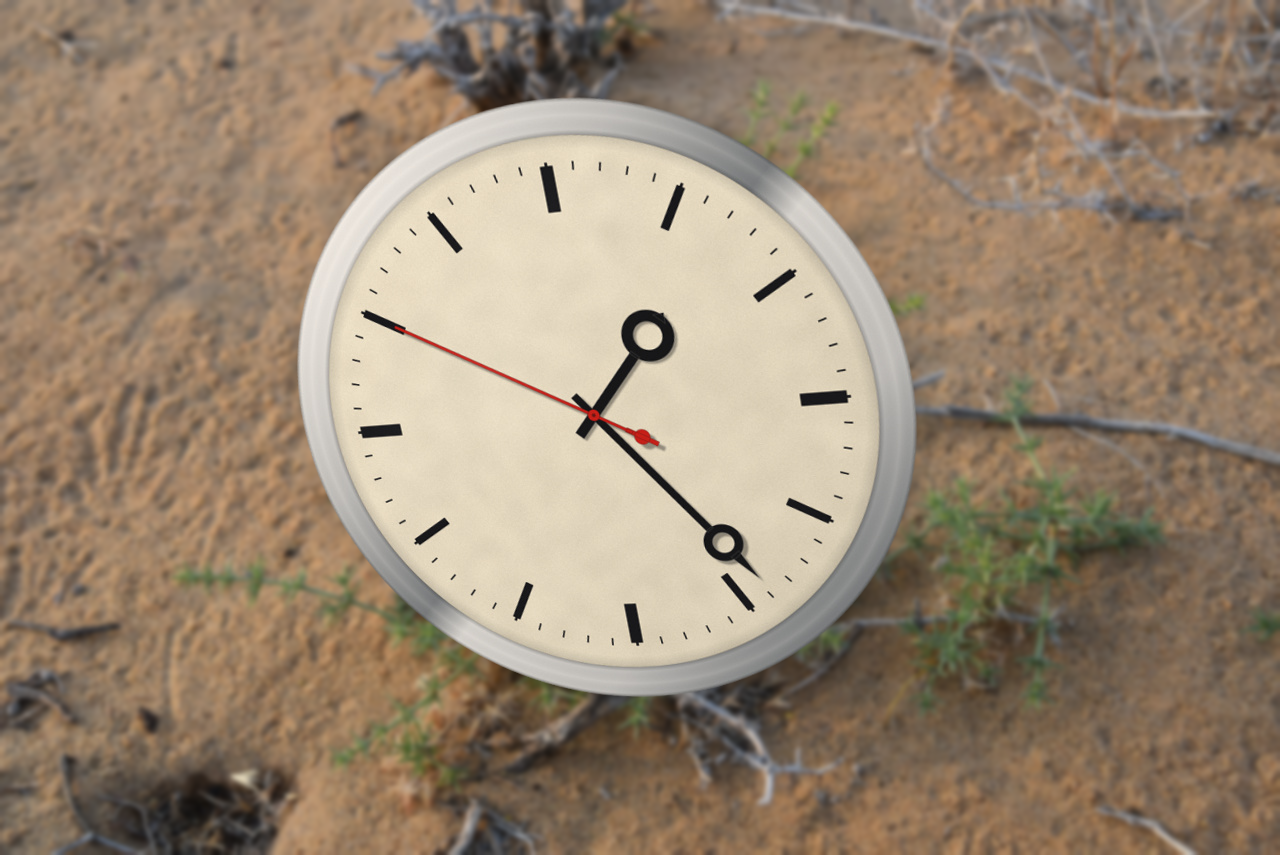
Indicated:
1.23.50
